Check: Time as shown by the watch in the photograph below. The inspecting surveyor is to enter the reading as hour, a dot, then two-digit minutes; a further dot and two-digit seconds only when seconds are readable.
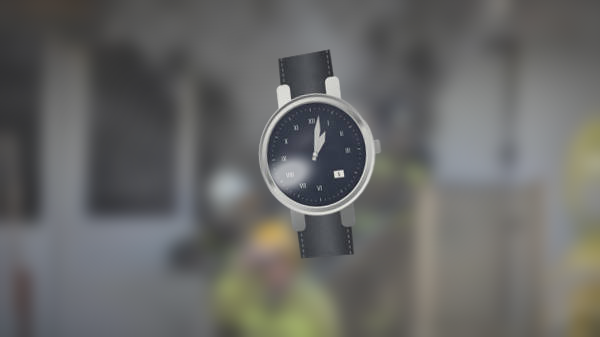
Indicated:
1.02
